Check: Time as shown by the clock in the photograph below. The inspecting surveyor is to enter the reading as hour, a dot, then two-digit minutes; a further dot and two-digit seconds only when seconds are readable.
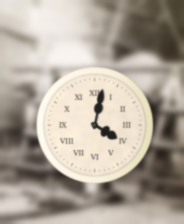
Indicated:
4.02
